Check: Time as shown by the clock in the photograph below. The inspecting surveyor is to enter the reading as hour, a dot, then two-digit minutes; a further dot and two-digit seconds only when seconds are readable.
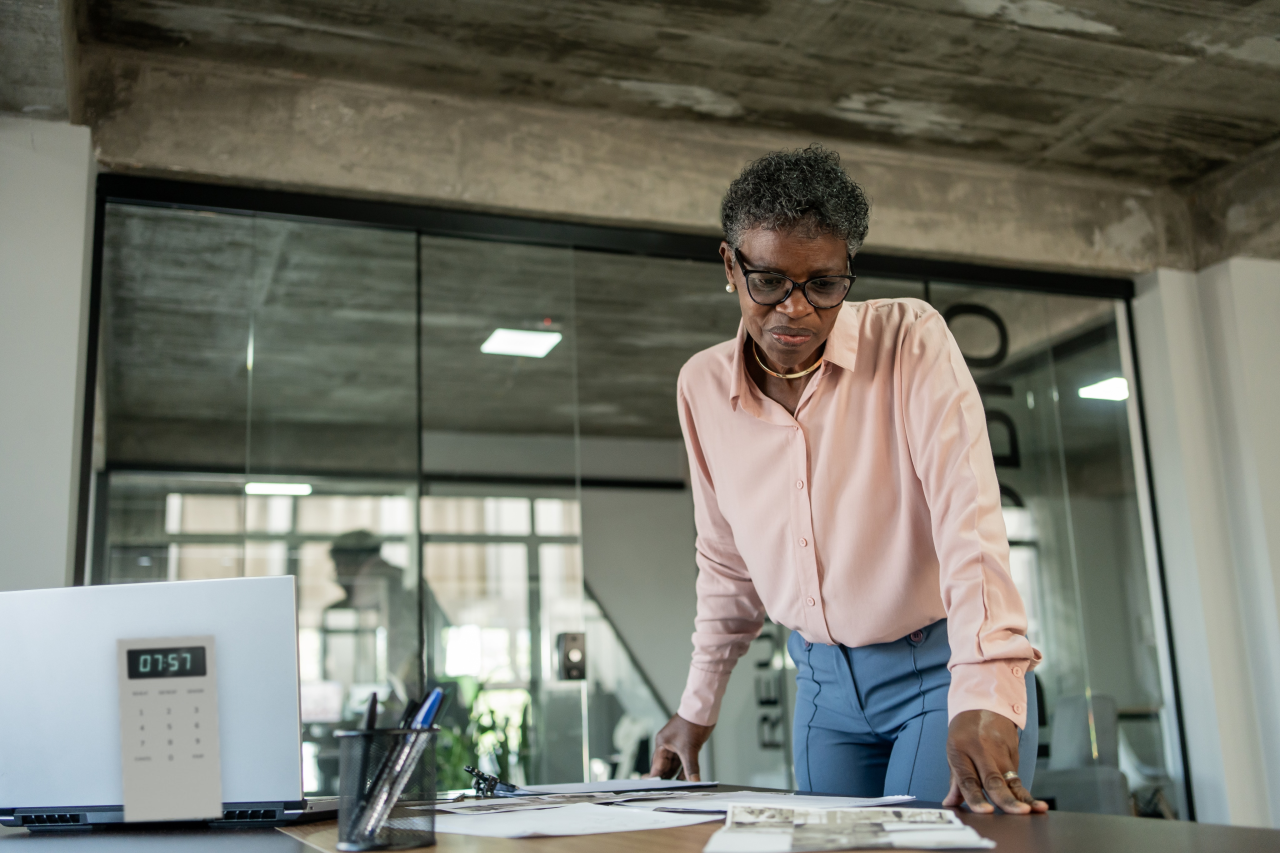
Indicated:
7.57
